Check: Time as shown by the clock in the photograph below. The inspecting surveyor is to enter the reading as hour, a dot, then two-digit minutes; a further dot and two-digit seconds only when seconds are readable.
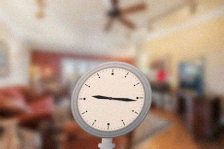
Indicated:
9.16
